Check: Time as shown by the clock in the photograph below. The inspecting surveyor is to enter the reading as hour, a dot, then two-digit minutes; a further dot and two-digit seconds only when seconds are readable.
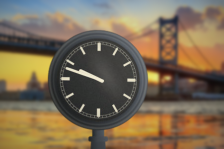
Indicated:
9.48
